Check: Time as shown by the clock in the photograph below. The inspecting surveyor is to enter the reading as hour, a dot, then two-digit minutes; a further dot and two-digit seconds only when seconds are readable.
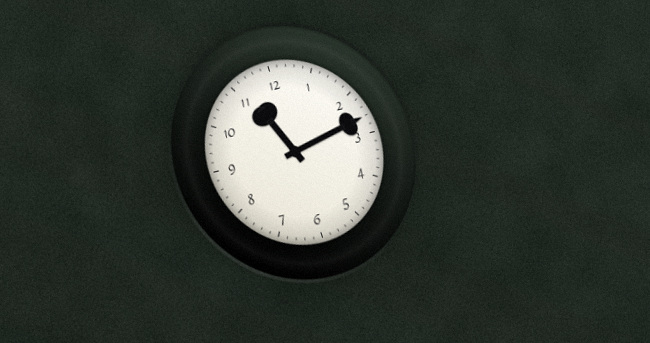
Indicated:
11.13
